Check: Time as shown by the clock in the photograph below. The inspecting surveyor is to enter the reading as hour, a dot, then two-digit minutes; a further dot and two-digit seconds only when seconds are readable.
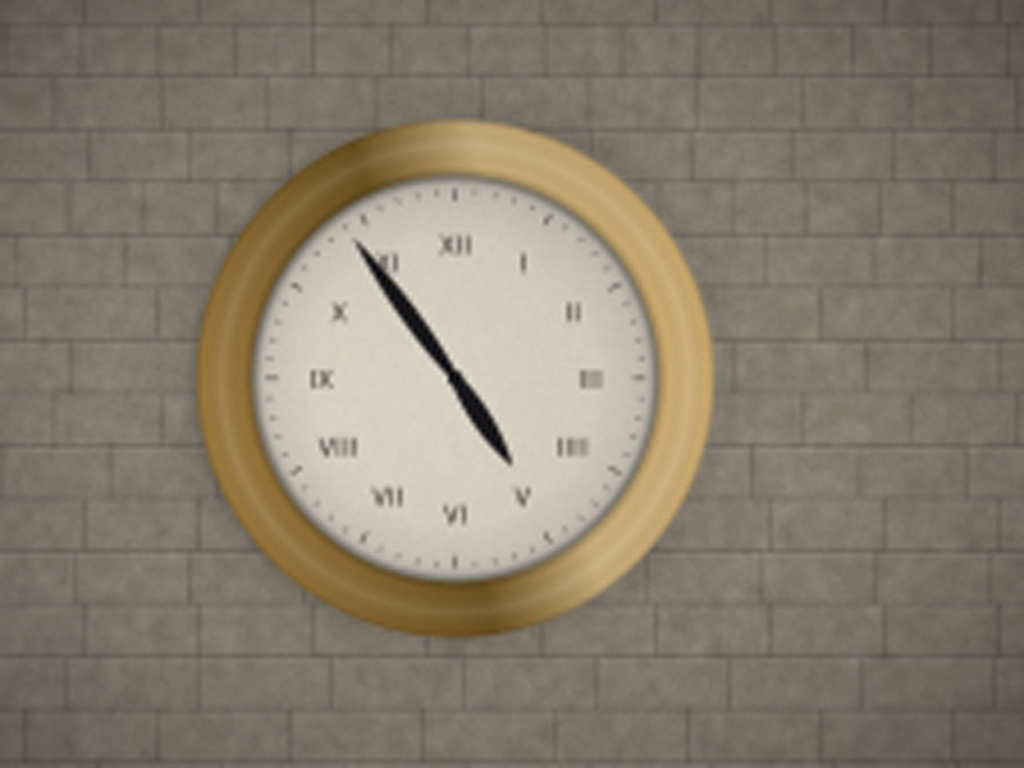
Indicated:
4.54
